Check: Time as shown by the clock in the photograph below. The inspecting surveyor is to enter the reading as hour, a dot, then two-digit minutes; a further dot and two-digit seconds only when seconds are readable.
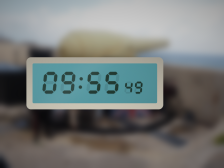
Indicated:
9.55.49
